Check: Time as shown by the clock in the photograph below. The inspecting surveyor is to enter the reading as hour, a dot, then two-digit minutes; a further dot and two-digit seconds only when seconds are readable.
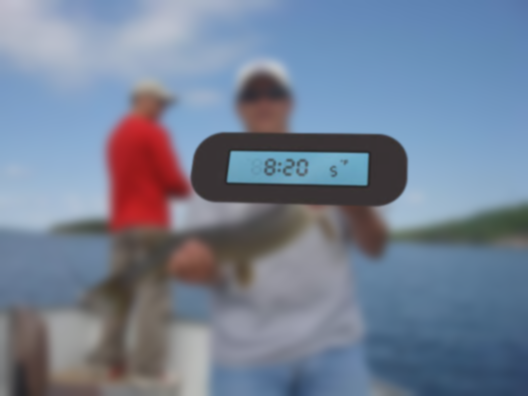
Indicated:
8.20
